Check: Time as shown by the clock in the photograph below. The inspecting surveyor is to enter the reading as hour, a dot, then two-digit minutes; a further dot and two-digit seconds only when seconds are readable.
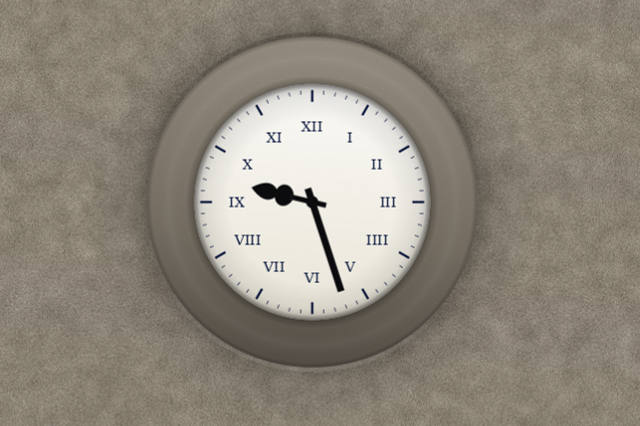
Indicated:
9.27
